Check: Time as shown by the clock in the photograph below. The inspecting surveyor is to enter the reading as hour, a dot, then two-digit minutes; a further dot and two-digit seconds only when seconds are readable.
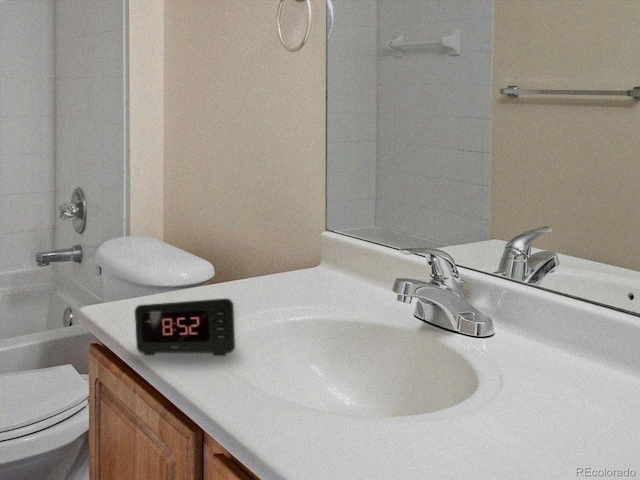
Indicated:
8.52
